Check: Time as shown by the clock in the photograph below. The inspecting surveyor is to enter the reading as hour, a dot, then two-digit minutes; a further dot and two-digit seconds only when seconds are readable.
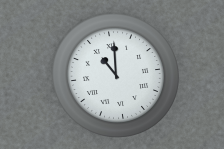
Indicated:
11.01
